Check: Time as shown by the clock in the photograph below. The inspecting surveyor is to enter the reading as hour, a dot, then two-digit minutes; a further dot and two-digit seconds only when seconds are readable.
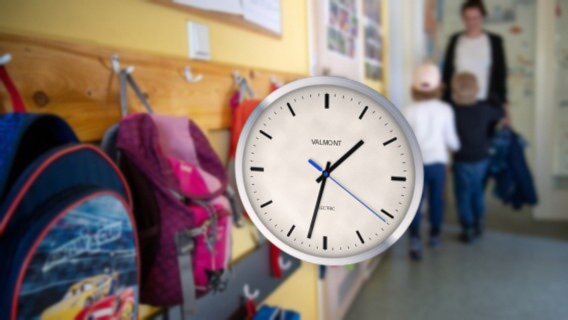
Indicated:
1.32.21
